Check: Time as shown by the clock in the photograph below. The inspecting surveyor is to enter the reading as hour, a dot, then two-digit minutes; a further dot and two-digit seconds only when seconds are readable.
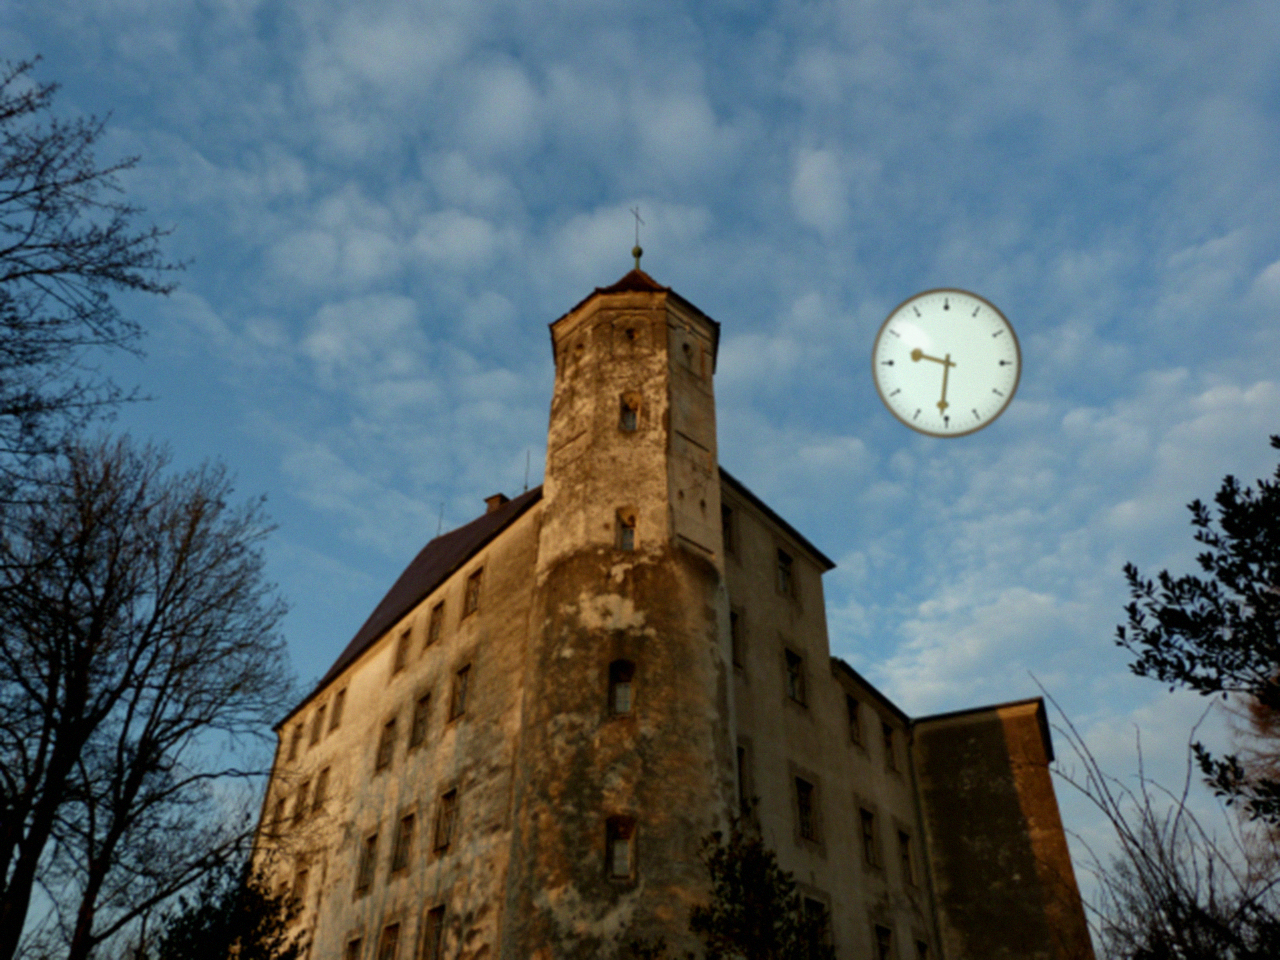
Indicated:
9.31
